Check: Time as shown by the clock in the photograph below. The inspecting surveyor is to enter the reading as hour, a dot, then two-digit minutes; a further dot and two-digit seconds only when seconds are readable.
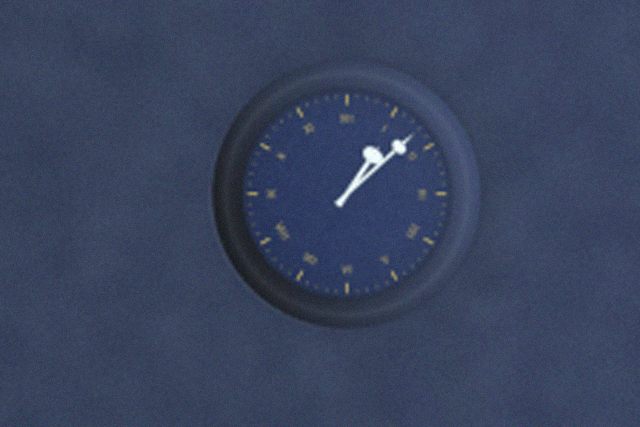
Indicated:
1.08
